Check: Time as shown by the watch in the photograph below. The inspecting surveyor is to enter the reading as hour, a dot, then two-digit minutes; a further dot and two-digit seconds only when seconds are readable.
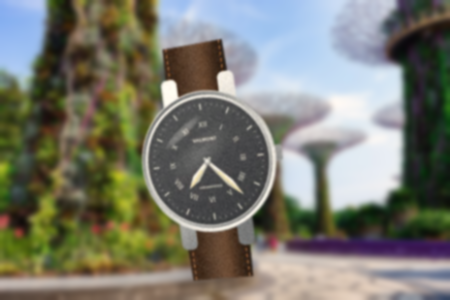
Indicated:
7.23
